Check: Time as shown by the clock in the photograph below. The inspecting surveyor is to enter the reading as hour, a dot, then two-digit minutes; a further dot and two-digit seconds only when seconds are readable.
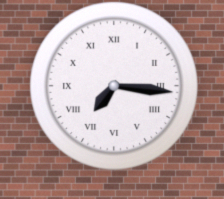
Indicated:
7.16
